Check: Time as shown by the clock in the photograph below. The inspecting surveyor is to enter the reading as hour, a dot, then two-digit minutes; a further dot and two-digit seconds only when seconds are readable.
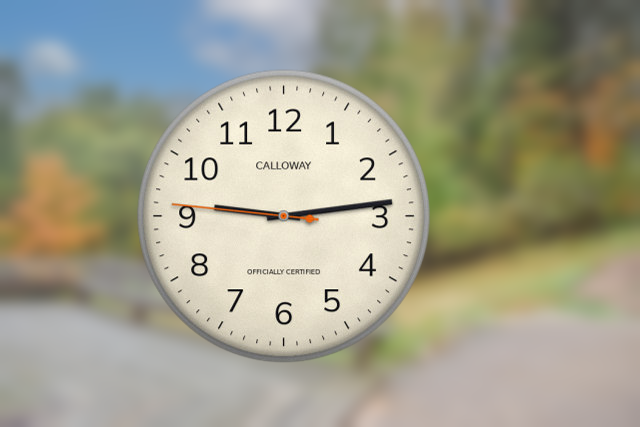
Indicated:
9.13.46
